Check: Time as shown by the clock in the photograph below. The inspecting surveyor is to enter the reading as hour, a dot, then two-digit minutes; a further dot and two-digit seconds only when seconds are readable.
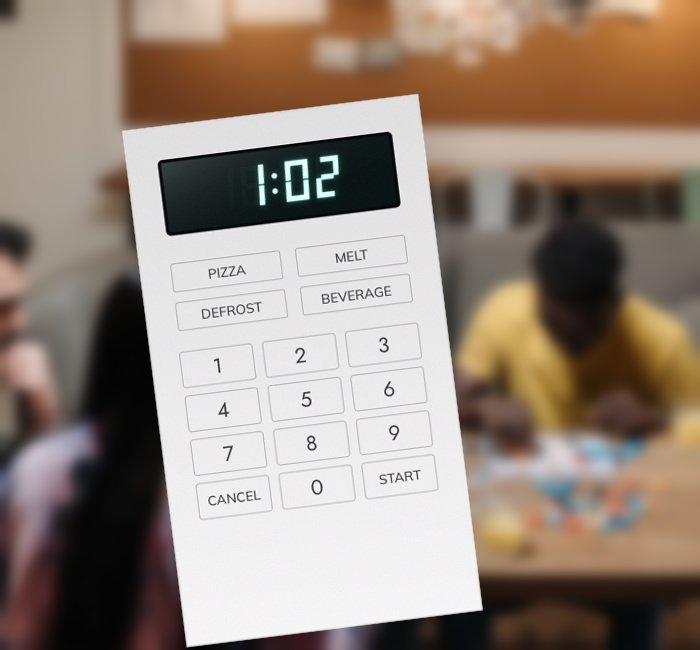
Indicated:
1.02
